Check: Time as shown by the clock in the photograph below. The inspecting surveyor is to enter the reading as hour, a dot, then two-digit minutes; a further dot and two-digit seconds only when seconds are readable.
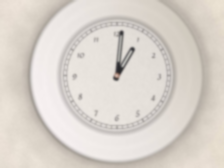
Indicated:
1.01
